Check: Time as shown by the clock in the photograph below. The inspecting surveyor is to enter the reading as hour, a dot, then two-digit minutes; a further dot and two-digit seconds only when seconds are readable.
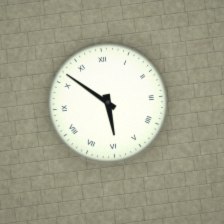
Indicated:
5.52
